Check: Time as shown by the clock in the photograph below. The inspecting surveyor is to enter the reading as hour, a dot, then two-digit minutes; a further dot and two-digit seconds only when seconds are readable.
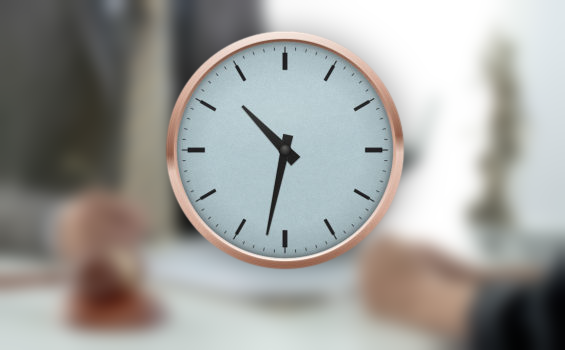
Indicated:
10.32
